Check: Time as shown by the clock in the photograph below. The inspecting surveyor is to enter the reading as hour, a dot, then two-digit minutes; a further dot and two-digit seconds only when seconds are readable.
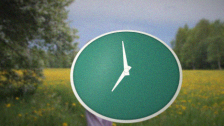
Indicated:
6.59
